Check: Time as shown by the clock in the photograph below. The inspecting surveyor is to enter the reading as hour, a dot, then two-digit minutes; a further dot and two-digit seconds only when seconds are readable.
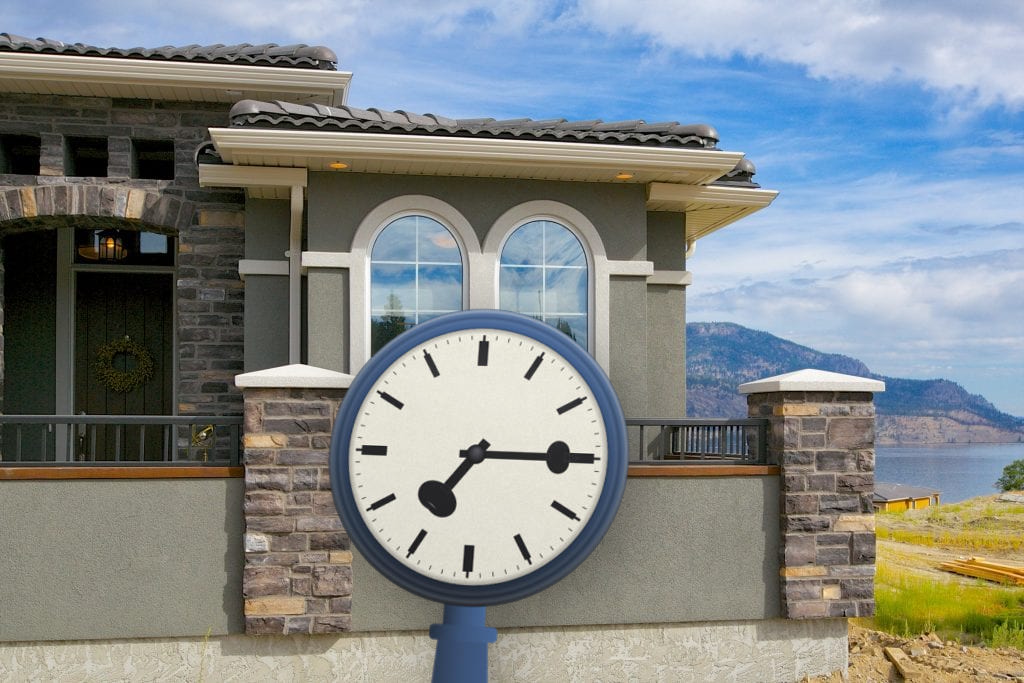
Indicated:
7.15
